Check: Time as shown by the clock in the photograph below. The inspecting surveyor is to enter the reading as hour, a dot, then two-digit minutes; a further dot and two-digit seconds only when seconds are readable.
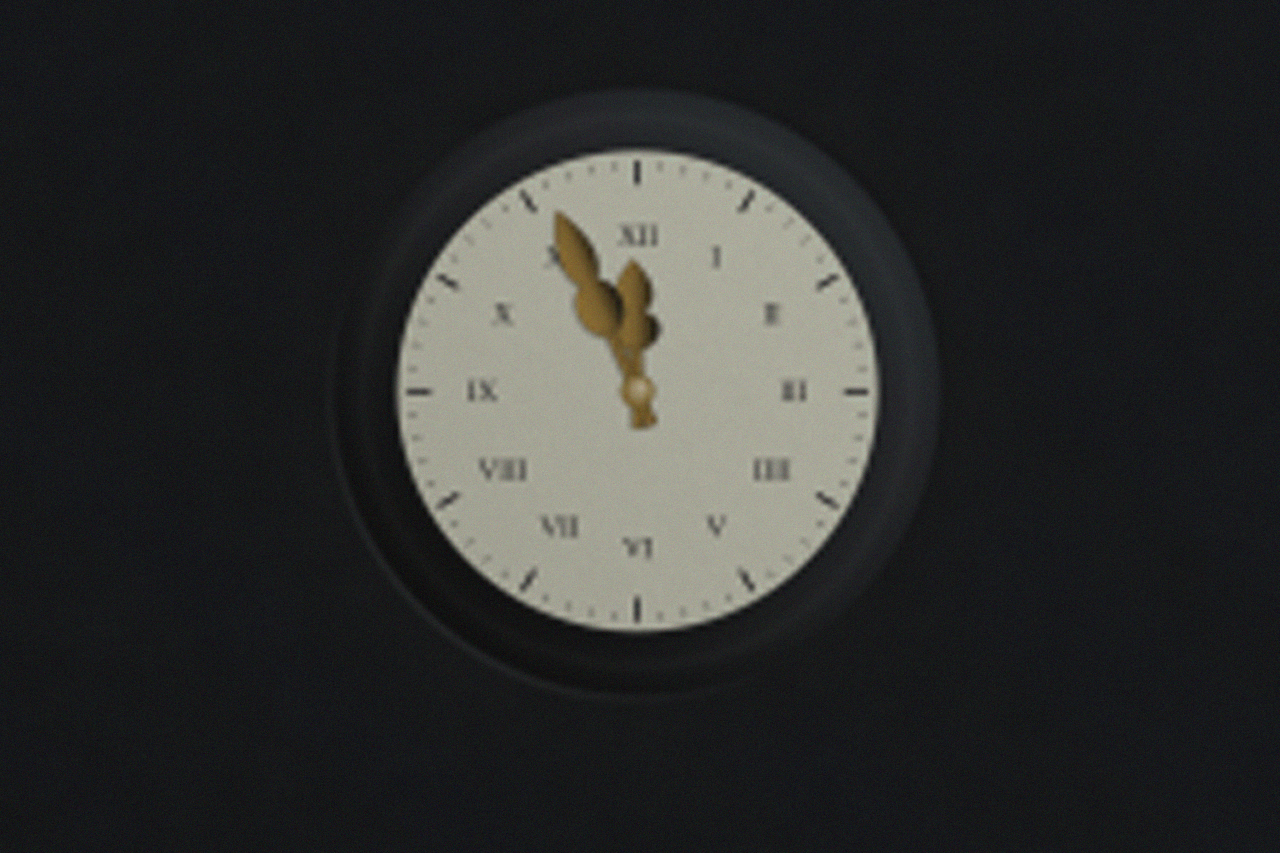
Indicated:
11.56
